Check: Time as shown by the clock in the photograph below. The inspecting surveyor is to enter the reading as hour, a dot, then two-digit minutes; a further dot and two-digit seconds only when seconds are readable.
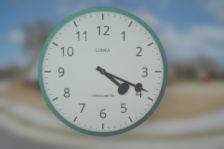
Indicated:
4.19
